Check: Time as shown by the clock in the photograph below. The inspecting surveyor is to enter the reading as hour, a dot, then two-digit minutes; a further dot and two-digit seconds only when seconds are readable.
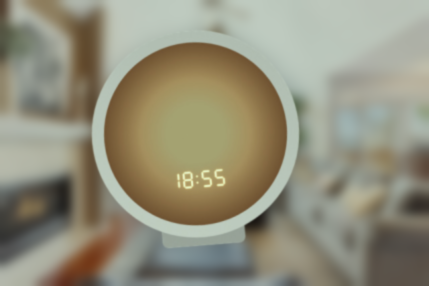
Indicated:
18.55
